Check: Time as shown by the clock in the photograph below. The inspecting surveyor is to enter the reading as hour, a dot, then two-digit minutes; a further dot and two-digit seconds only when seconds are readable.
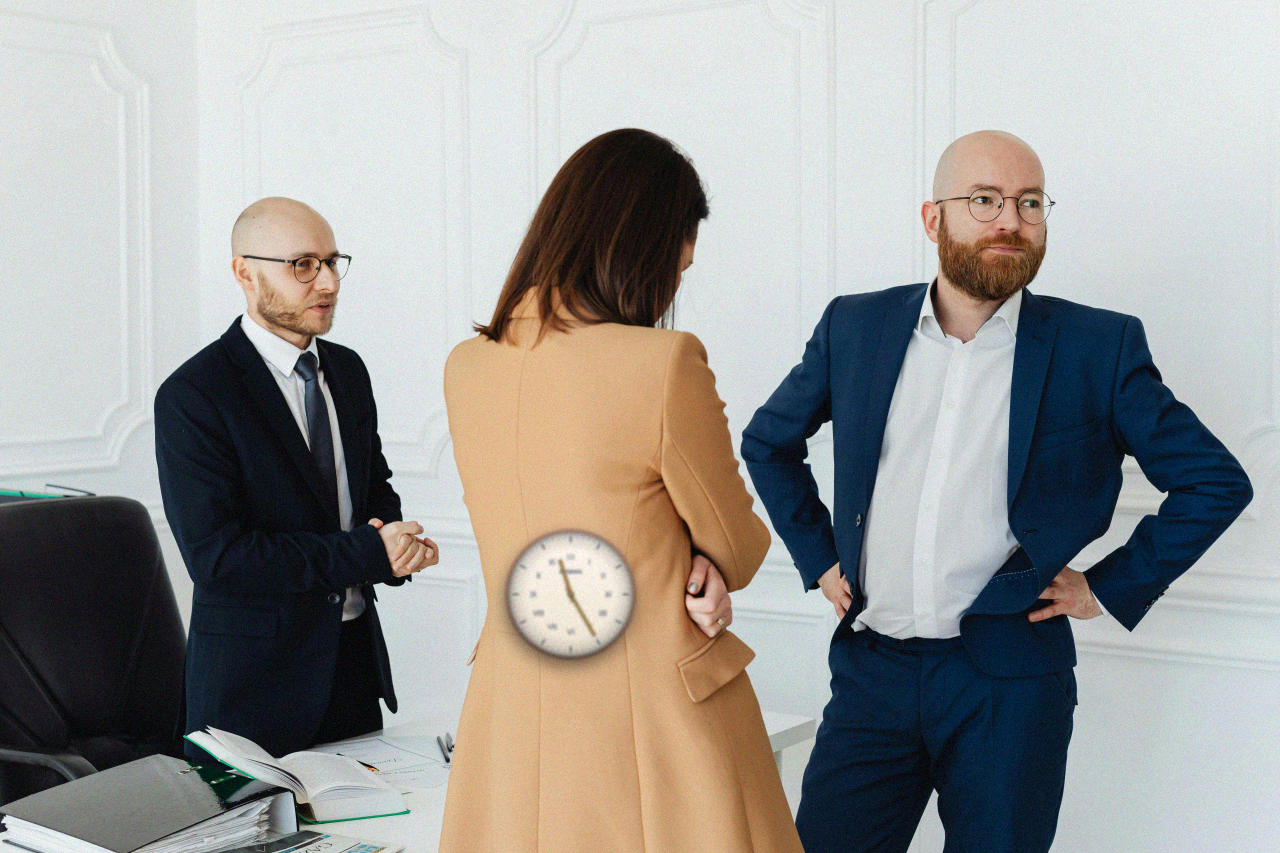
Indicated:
11.25
